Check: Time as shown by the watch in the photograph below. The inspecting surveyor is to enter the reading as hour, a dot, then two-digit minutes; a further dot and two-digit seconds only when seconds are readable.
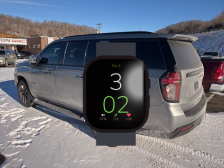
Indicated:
3.02
